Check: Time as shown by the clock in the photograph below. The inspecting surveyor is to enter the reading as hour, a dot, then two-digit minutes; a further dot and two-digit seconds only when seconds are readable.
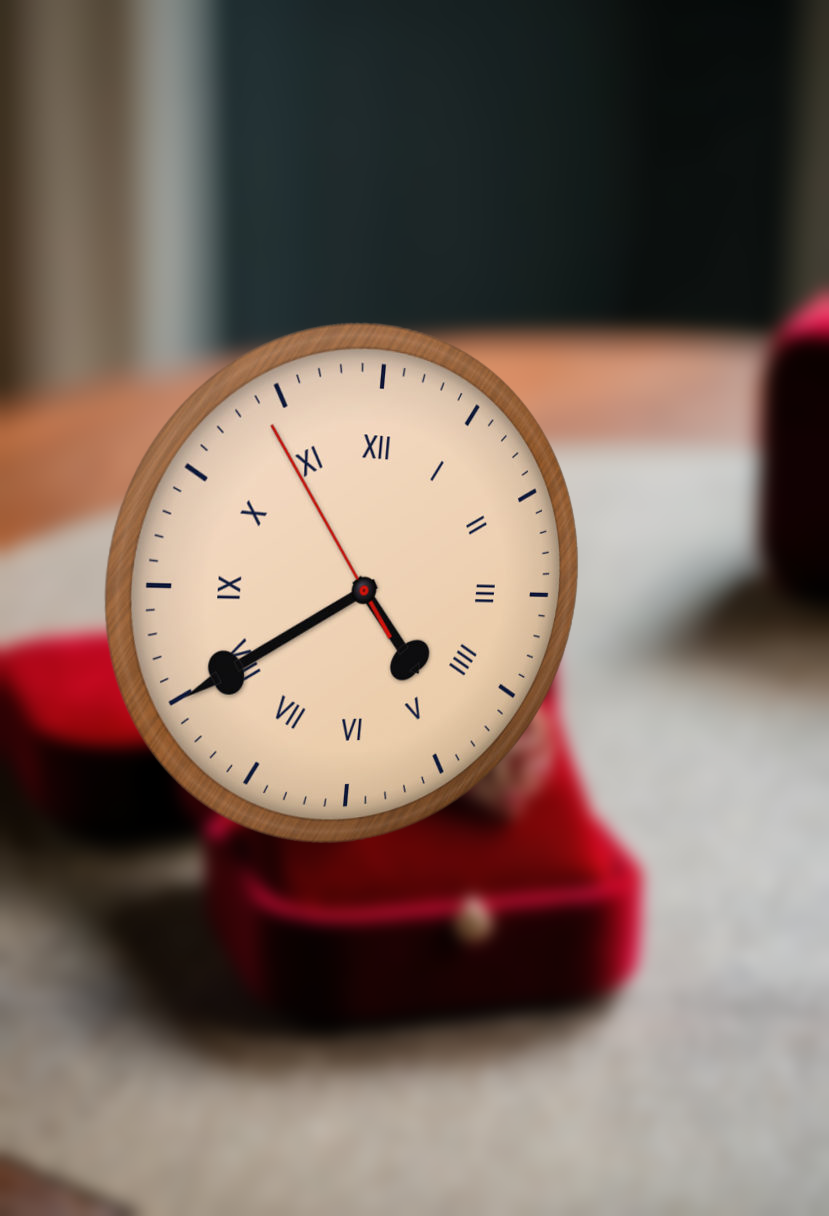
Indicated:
4.39.54
